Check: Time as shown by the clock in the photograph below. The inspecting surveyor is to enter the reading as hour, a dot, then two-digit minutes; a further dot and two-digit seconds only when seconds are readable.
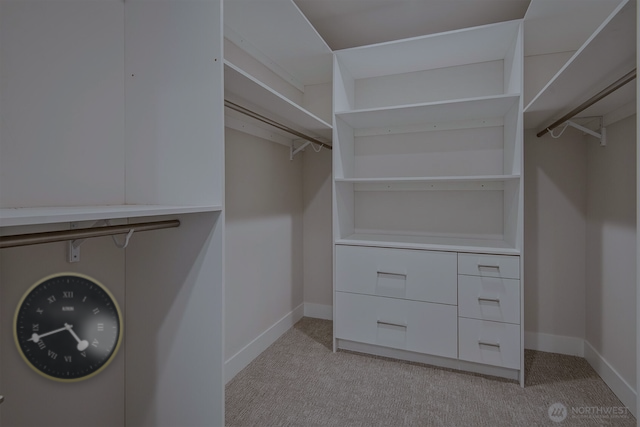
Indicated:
4.42
